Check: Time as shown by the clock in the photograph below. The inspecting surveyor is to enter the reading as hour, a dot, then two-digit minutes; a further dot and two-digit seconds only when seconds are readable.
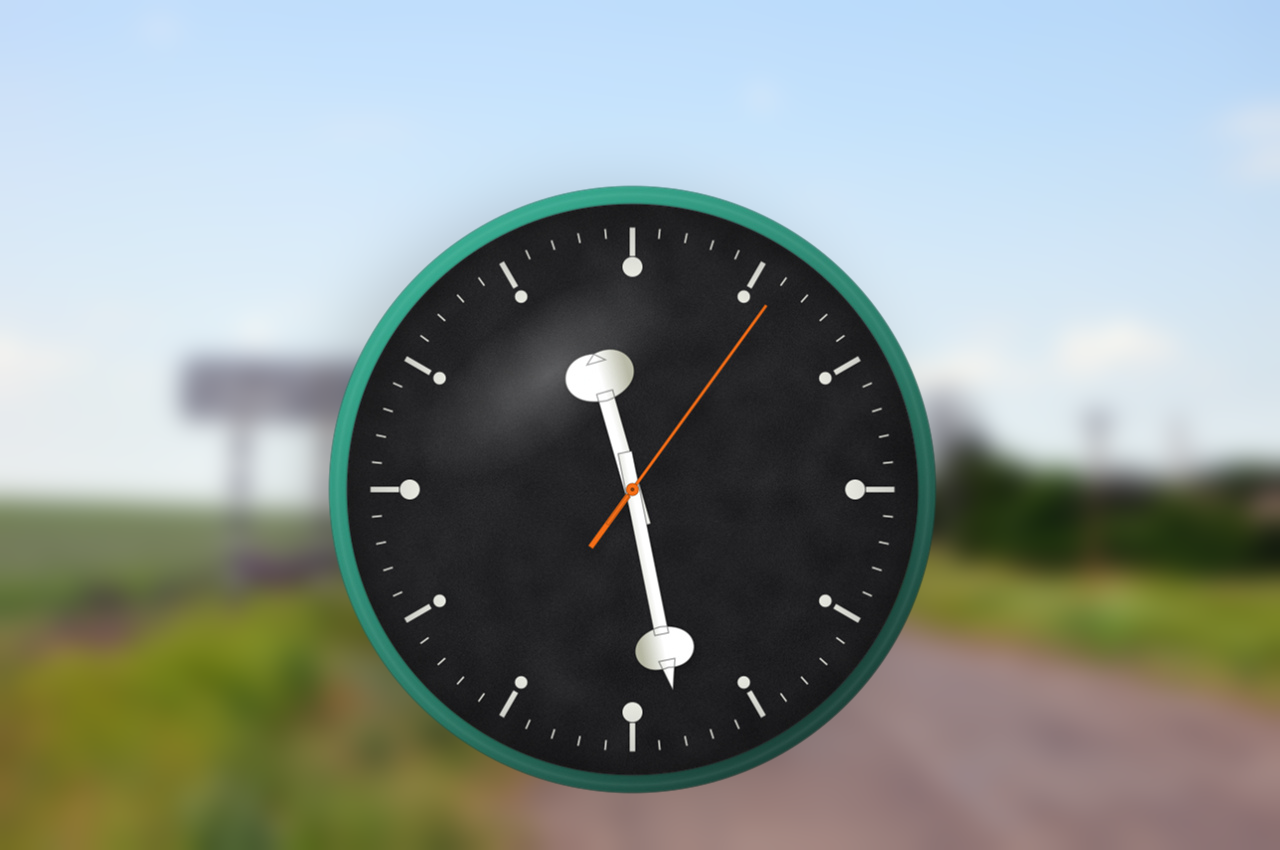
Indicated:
11.28.06
